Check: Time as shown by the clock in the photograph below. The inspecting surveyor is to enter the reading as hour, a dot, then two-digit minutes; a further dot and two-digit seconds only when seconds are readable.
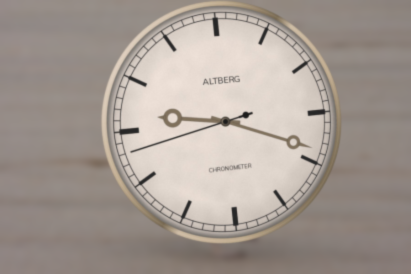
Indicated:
9.18.43
